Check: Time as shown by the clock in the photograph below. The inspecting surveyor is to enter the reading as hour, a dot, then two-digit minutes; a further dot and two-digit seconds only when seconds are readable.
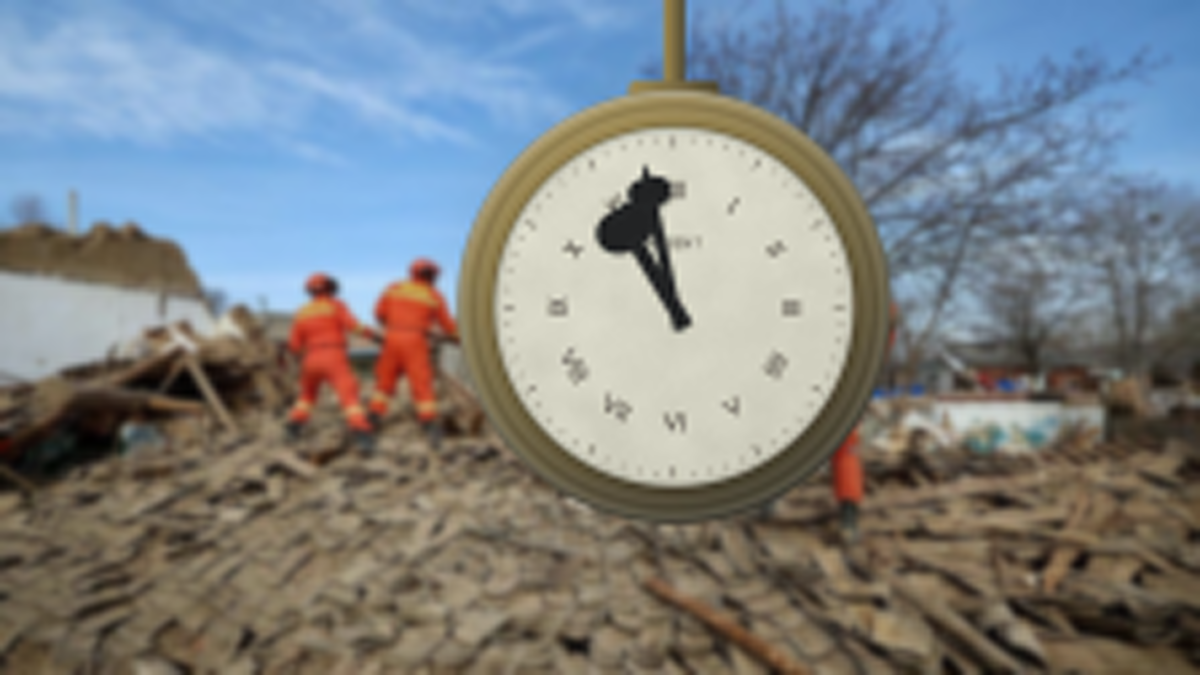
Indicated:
10.58
